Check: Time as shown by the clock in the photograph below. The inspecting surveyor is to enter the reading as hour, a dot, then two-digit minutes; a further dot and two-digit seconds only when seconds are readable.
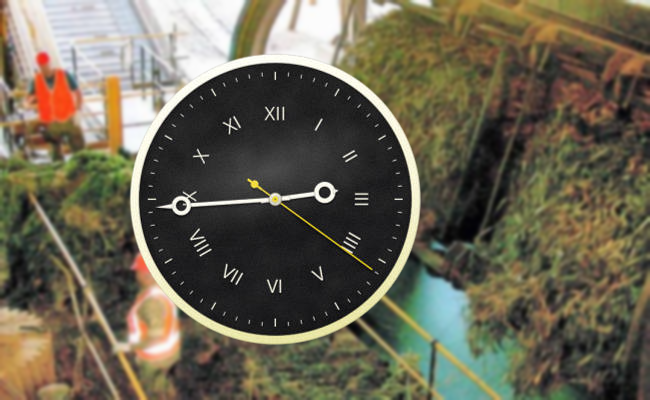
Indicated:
2.44.21
